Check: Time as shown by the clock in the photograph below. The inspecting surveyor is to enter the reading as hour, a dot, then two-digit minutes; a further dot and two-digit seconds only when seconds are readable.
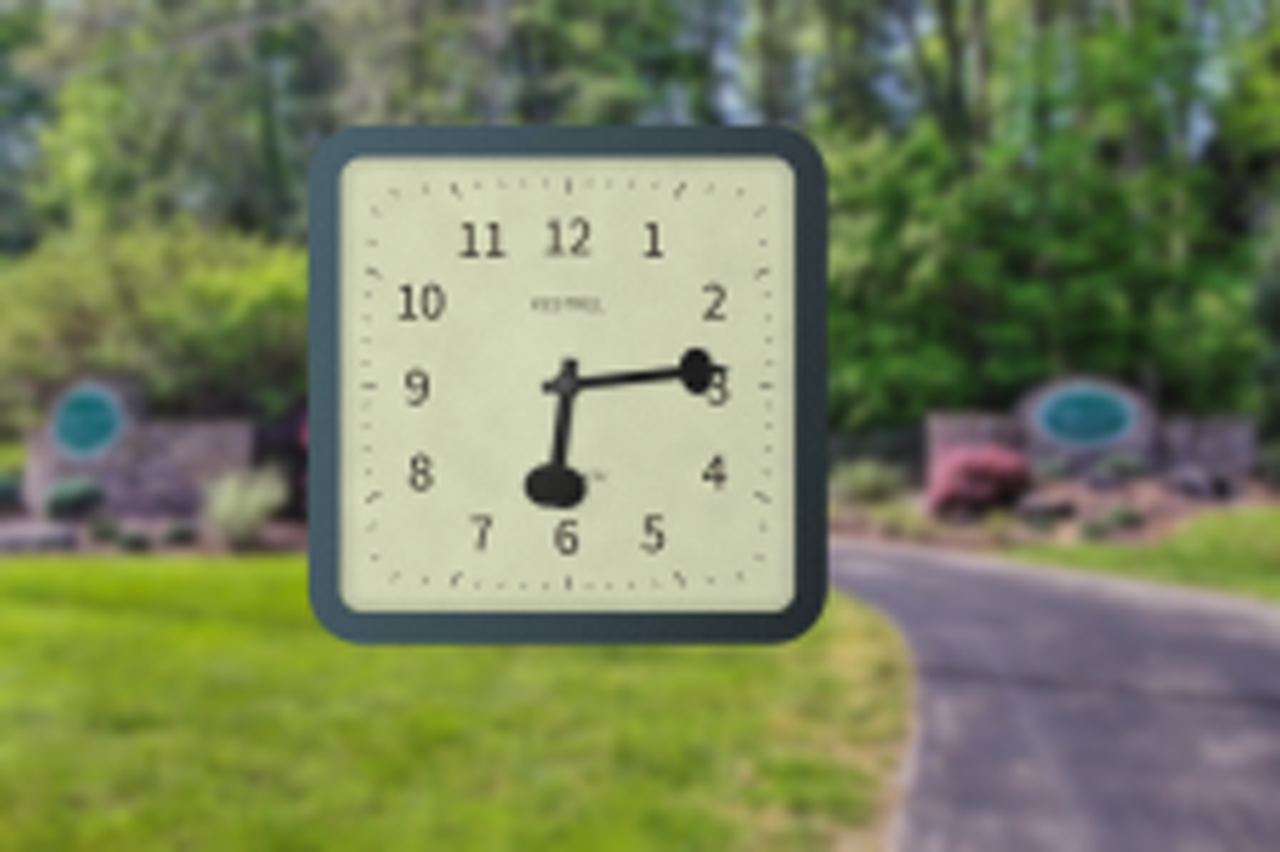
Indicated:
6.14
